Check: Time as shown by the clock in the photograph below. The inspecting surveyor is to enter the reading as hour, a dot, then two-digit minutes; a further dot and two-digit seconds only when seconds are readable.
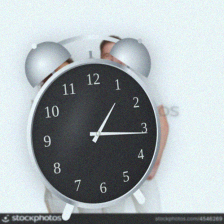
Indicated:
1.16
